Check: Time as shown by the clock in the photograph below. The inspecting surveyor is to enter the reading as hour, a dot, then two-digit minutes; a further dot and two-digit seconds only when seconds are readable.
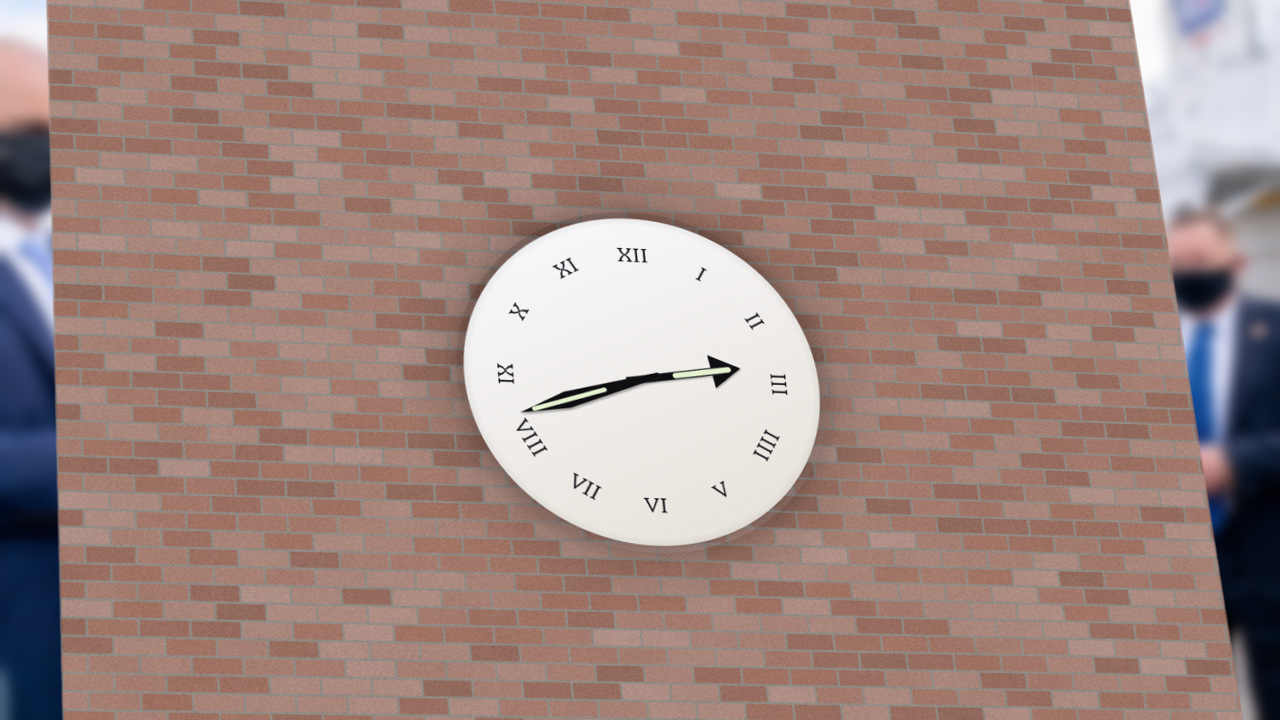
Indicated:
2.42
